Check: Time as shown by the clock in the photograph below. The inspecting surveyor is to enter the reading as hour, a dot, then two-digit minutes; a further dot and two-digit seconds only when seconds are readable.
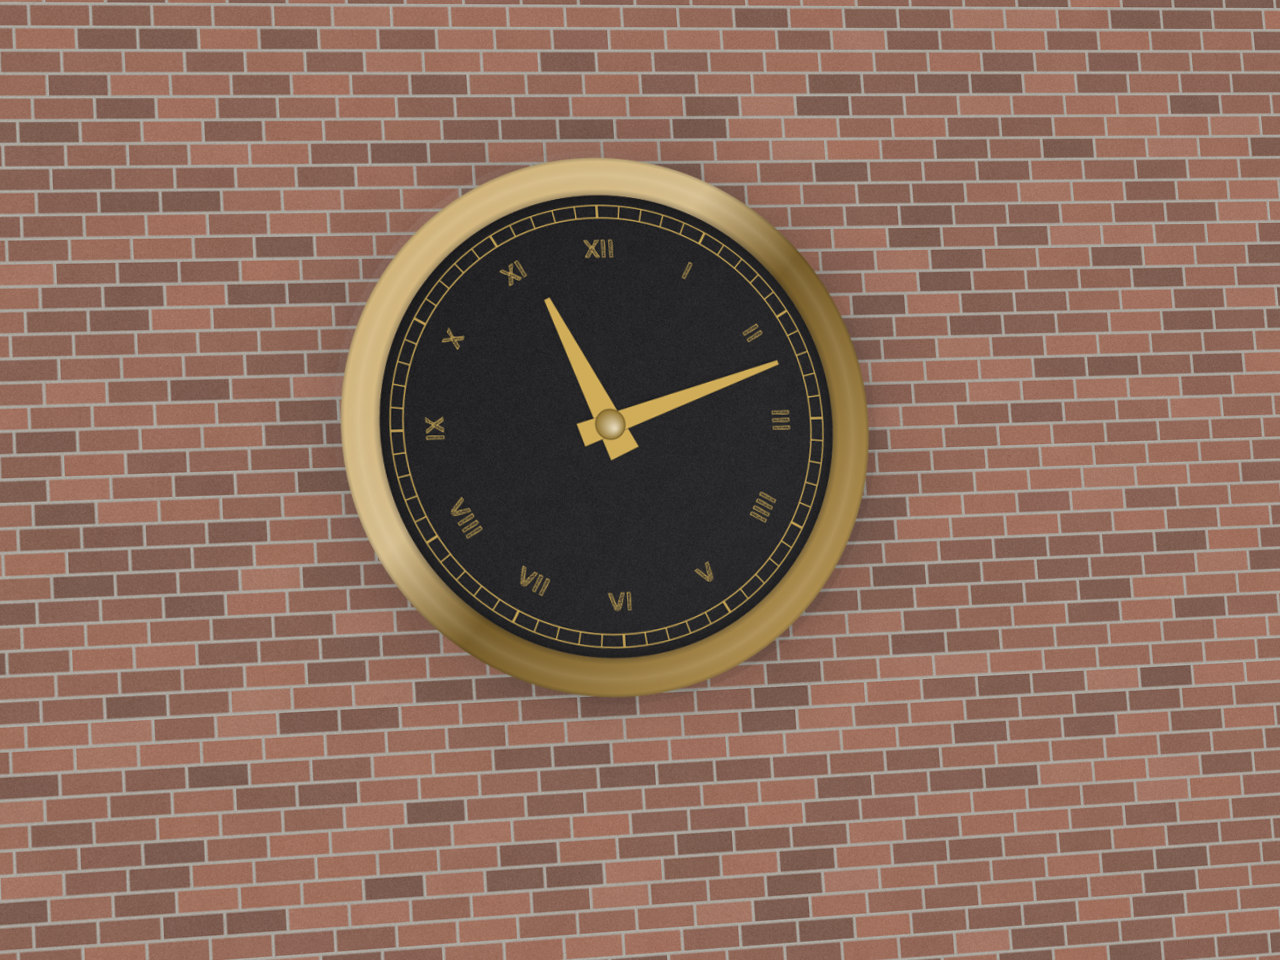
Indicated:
11.12
